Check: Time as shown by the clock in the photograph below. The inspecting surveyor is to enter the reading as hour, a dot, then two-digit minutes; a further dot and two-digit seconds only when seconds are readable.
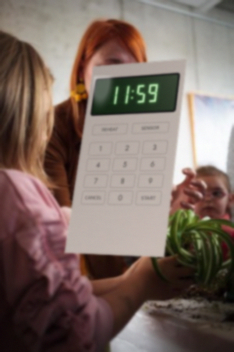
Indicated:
11.59
